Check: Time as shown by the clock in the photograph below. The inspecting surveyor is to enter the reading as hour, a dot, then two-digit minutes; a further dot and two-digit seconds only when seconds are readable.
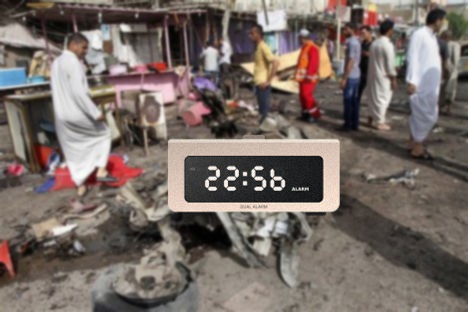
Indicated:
22.56
